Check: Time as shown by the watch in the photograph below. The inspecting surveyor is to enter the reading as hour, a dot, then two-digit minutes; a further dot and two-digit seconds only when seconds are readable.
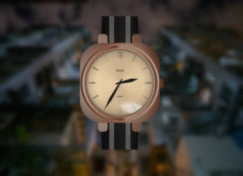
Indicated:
2.35
